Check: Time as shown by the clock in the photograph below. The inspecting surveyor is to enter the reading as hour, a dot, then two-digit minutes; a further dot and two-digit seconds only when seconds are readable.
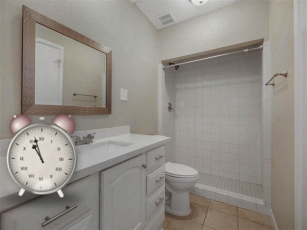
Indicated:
10.57
